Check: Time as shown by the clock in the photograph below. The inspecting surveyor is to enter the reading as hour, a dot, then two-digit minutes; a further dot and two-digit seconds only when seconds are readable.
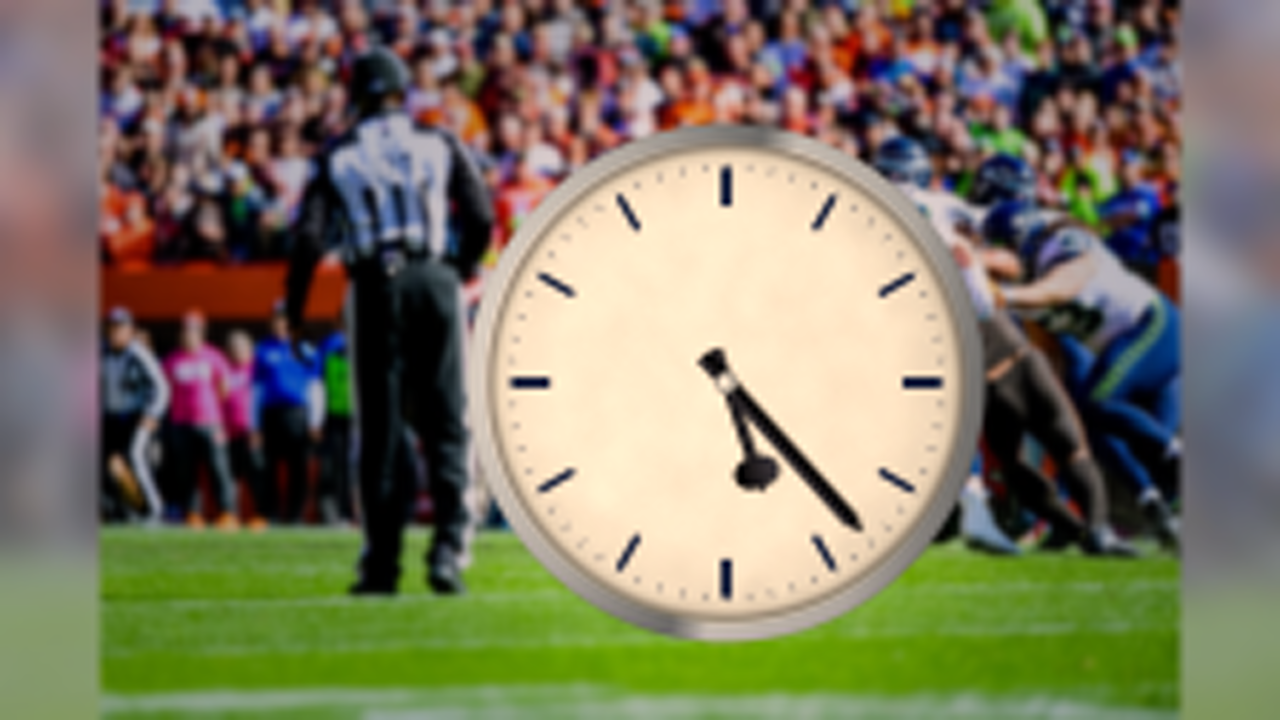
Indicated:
5.23
